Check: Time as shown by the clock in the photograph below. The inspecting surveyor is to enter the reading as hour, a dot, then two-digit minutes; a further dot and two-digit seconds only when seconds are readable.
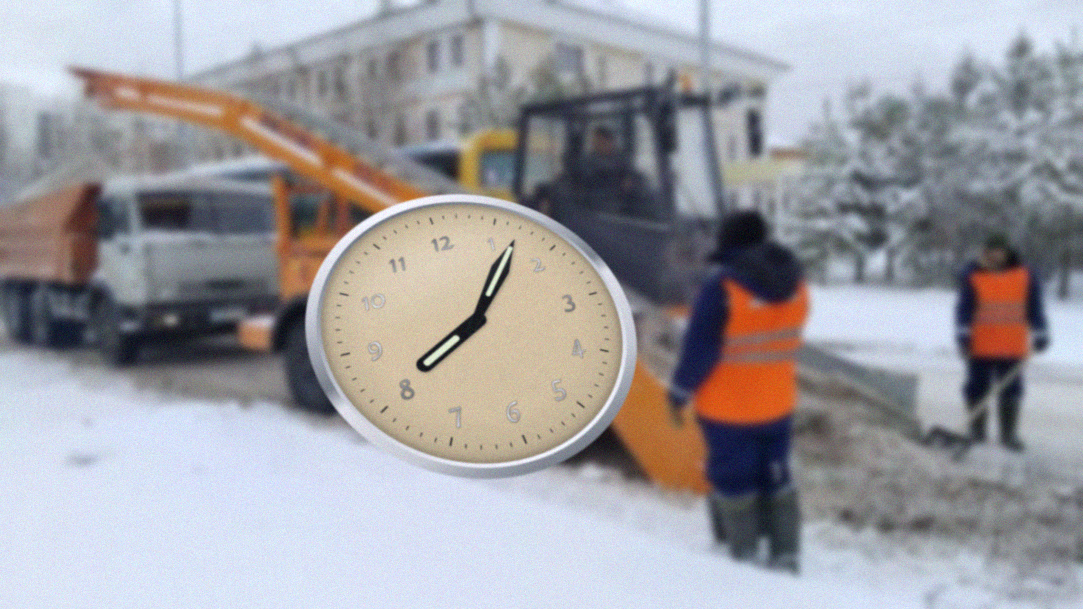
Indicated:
8.07
